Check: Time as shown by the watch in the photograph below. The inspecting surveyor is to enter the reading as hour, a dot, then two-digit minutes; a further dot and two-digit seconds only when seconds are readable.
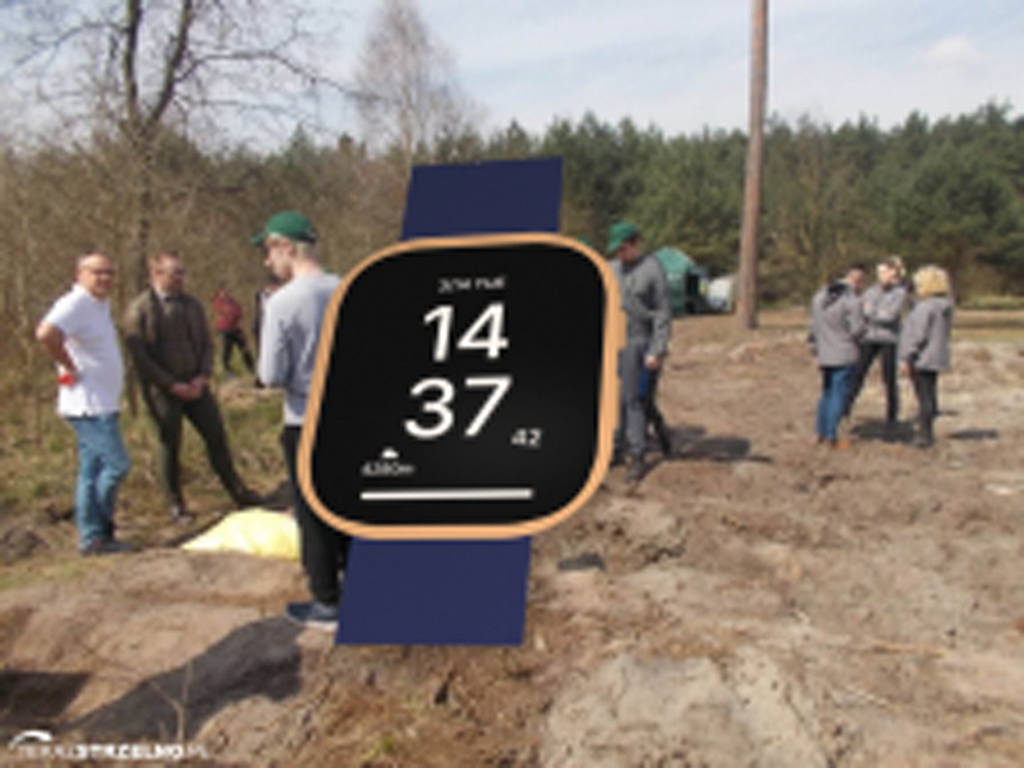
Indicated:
14.37
